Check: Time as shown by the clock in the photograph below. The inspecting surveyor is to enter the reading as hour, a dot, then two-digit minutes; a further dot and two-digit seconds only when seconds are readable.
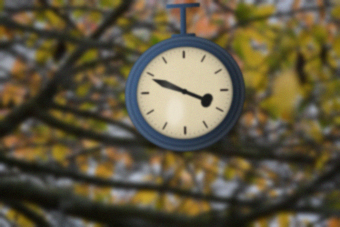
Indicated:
3.49
